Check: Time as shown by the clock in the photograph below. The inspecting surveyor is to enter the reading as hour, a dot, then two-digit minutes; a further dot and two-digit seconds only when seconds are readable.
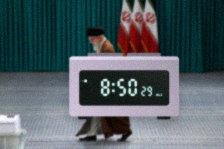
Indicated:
8.50.29
